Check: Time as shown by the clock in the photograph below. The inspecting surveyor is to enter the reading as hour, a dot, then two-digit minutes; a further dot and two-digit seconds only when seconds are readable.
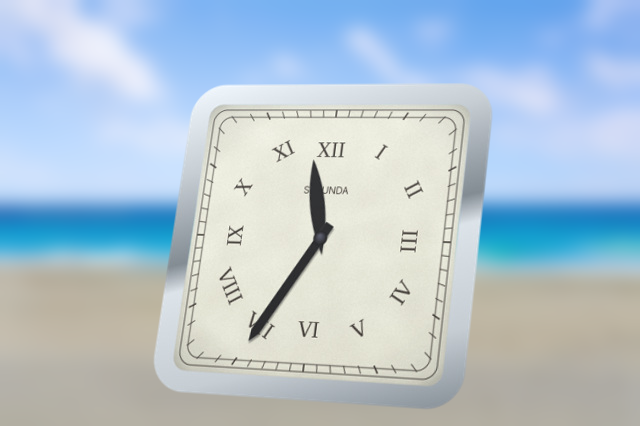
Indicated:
11.35
